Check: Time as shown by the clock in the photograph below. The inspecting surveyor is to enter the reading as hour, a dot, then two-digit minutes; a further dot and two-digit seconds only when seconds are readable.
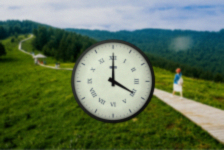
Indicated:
4.00
